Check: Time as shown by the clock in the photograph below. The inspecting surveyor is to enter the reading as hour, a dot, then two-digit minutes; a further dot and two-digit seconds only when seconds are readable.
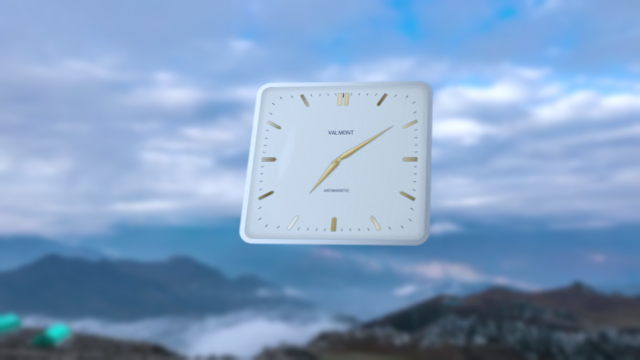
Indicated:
7.09
